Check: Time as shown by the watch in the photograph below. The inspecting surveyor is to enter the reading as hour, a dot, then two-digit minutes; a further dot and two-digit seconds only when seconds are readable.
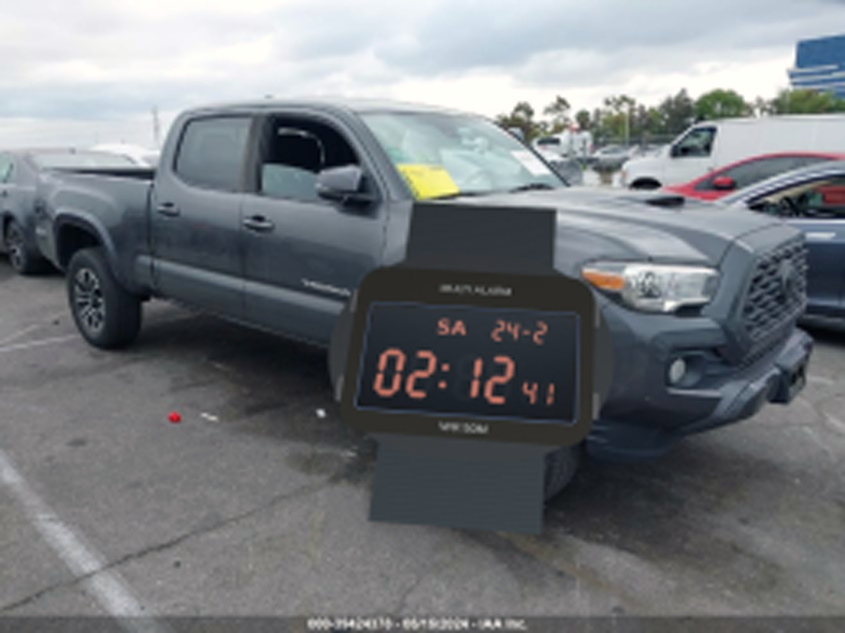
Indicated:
2.12.41
